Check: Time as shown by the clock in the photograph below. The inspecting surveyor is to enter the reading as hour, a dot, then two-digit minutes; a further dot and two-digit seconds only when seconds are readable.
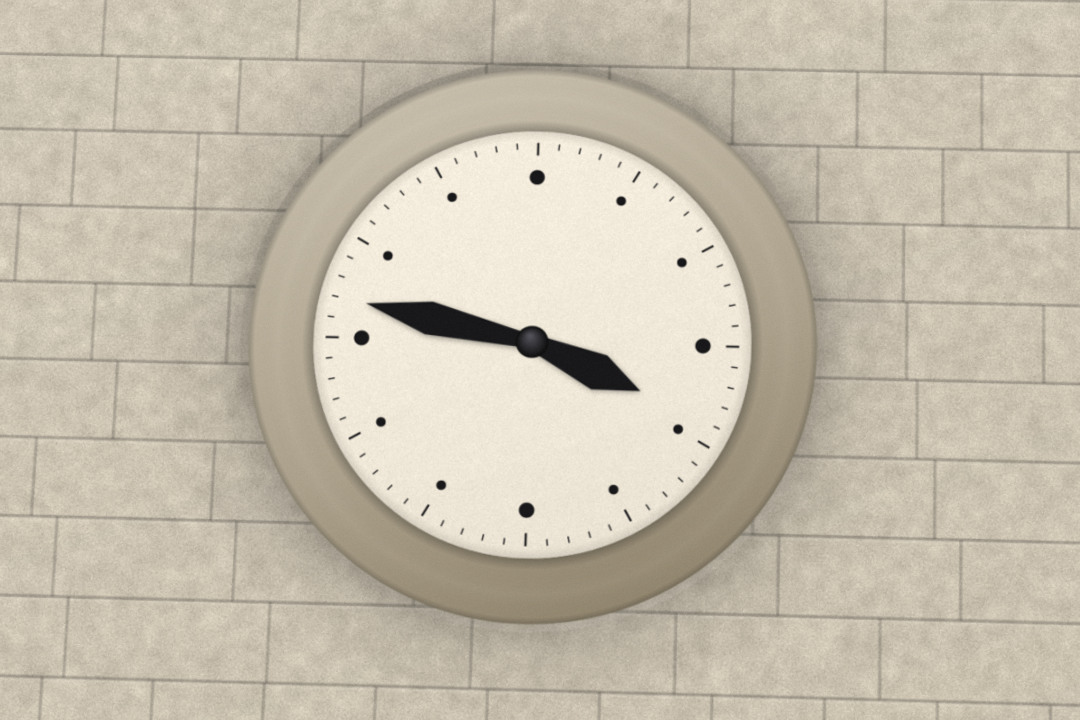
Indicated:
3.47
